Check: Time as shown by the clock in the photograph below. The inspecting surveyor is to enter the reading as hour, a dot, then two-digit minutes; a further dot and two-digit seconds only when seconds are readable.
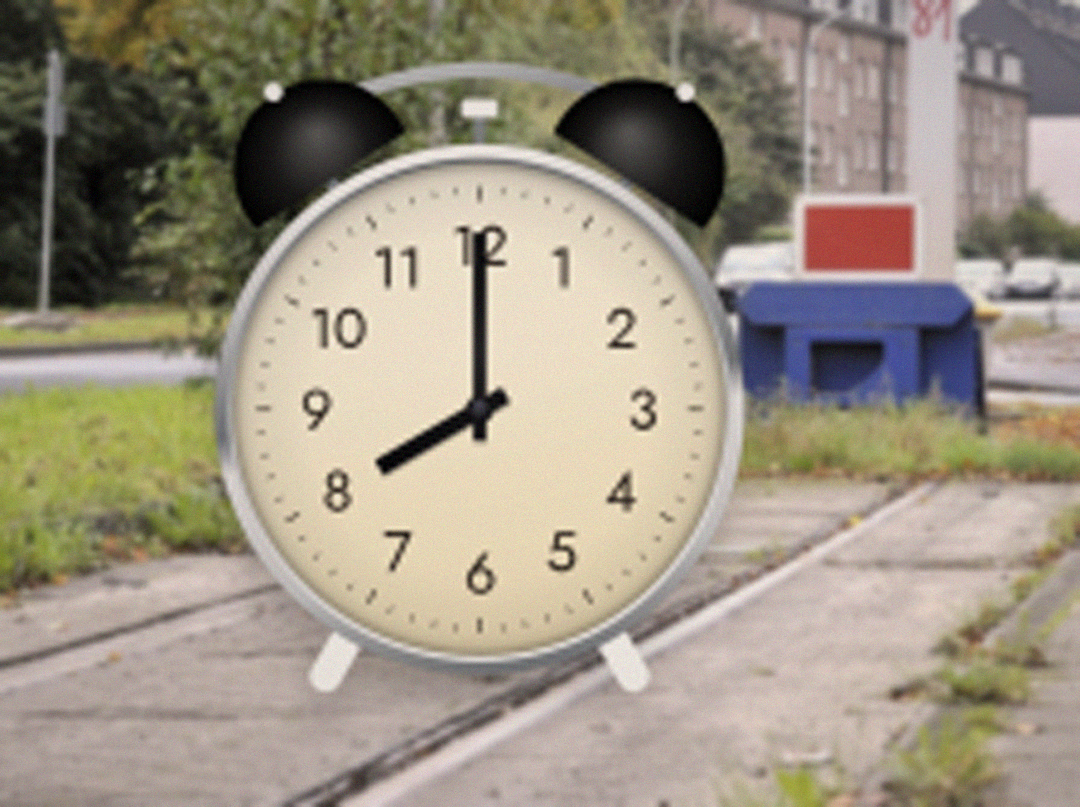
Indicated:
8.00
